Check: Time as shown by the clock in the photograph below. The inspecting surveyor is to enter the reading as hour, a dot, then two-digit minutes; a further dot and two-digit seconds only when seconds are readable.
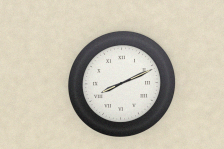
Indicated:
8.11
